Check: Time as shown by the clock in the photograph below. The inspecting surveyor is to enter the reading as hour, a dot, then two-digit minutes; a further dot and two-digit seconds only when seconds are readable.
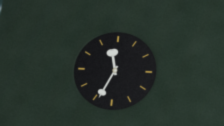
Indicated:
11.34
